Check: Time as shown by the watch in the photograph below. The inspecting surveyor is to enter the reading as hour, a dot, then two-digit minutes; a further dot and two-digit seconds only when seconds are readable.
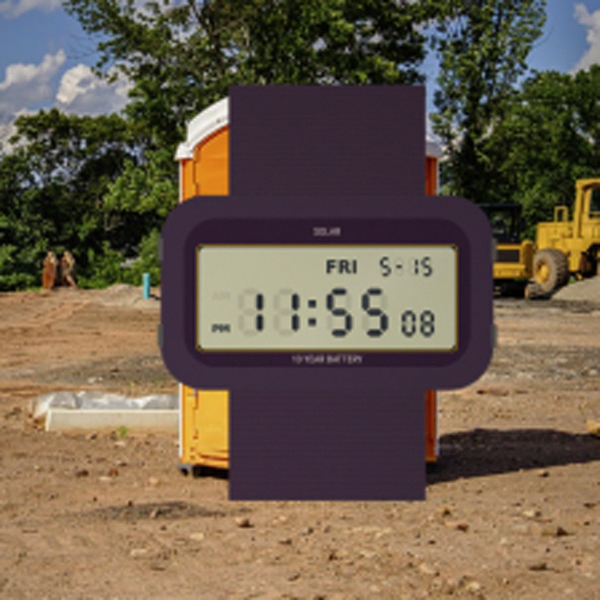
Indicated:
11.55.08
